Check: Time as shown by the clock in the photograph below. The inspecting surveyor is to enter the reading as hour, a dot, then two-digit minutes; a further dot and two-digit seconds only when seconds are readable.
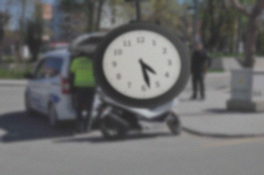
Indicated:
4.28
